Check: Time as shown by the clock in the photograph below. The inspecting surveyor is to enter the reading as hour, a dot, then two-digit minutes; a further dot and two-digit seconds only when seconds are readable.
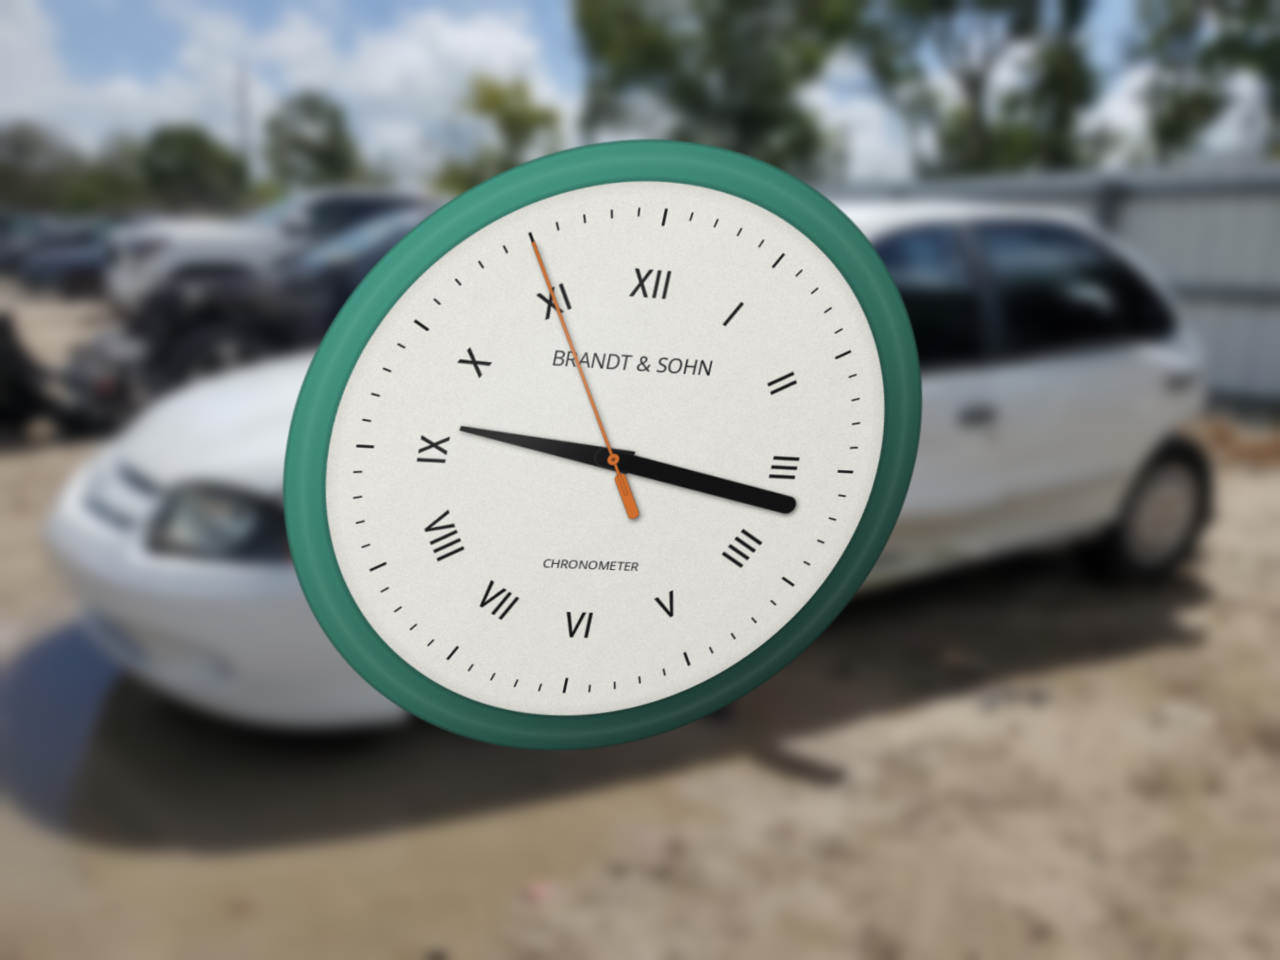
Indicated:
9.16.55
